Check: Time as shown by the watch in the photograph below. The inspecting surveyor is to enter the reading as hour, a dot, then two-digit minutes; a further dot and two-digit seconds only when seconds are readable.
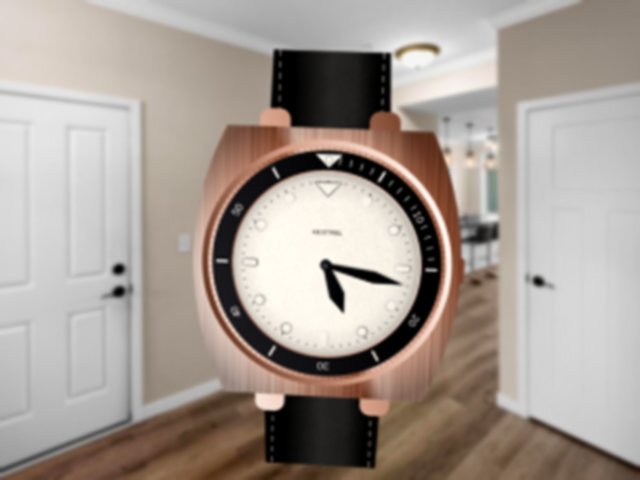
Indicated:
5.17
